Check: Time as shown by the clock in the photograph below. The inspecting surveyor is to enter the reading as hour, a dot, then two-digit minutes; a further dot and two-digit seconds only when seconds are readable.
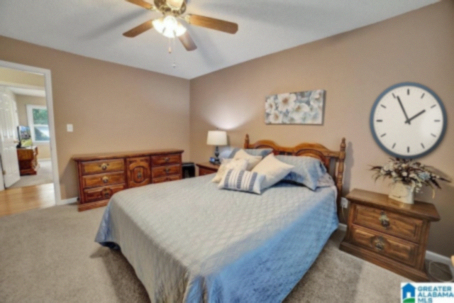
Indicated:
1.56
